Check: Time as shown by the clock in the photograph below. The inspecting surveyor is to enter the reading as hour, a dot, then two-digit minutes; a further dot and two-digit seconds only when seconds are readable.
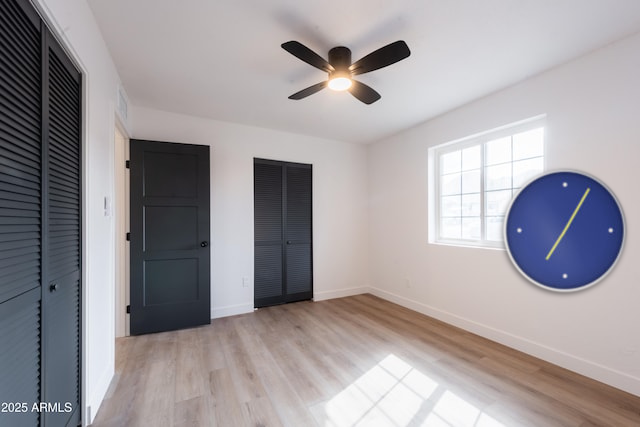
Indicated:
7.05
